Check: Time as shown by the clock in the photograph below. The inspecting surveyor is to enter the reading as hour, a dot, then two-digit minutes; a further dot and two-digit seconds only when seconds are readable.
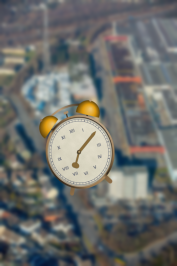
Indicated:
7.10
